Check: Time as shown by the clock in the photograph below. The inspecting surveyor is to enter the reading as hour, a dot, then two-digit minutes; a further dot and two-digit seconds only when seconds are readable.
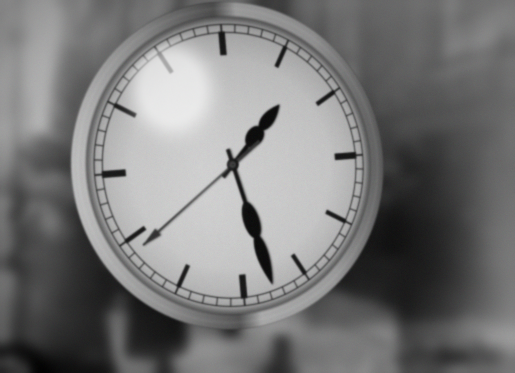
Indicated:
1.27.39
